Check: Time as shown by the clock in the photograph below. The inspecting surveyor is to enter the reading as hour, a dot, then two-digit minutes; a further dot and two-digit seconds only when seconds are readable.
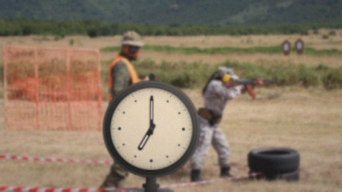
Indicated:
7.00
